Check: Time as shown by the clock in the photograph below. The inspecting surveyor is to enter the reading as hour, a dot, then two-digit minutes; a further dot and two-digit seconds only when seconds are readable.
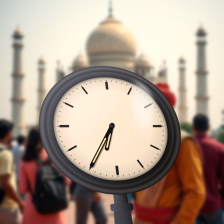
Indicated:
6.35
